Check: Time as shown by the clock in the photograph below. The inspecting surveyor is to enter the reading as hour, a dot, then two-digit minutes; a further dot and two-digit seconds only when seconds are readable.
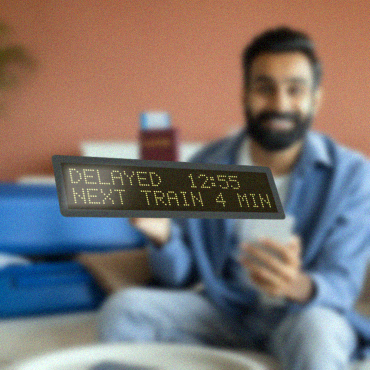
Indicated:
12.55
